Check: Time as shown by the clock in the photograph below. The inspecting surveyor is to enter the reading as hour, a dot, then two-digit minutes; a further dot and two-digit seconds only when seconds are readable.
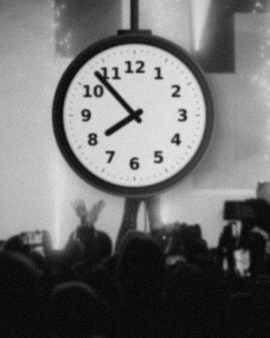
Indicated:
7.53
